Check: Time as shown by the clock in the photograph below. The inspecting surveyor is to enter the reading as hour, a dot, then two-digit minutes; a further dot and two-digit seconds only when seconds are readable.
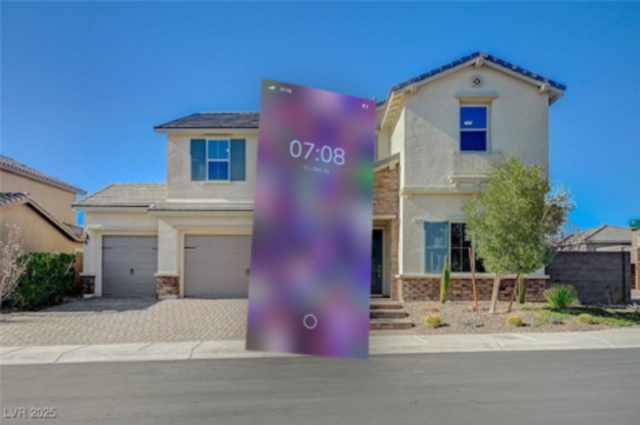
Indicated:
7.08
